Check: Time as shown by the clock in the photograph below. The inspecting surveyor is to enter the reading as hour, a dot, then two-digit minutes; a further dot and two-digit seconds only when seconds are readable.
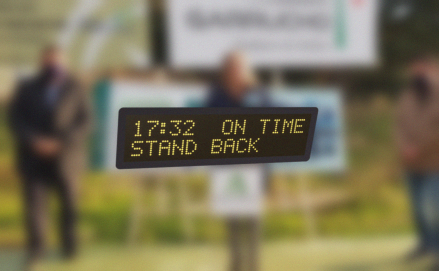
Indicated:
17.32
